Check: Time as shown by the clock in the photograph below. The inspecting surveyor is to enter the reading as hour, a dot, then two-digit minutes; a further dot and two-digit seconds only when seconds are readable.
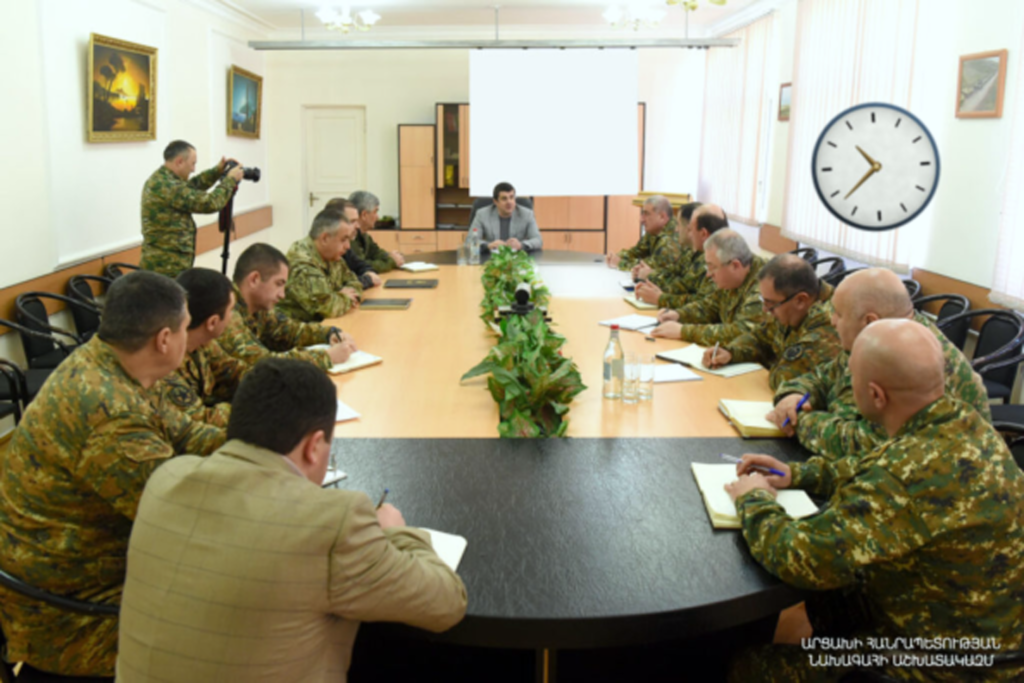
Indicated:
10.38
